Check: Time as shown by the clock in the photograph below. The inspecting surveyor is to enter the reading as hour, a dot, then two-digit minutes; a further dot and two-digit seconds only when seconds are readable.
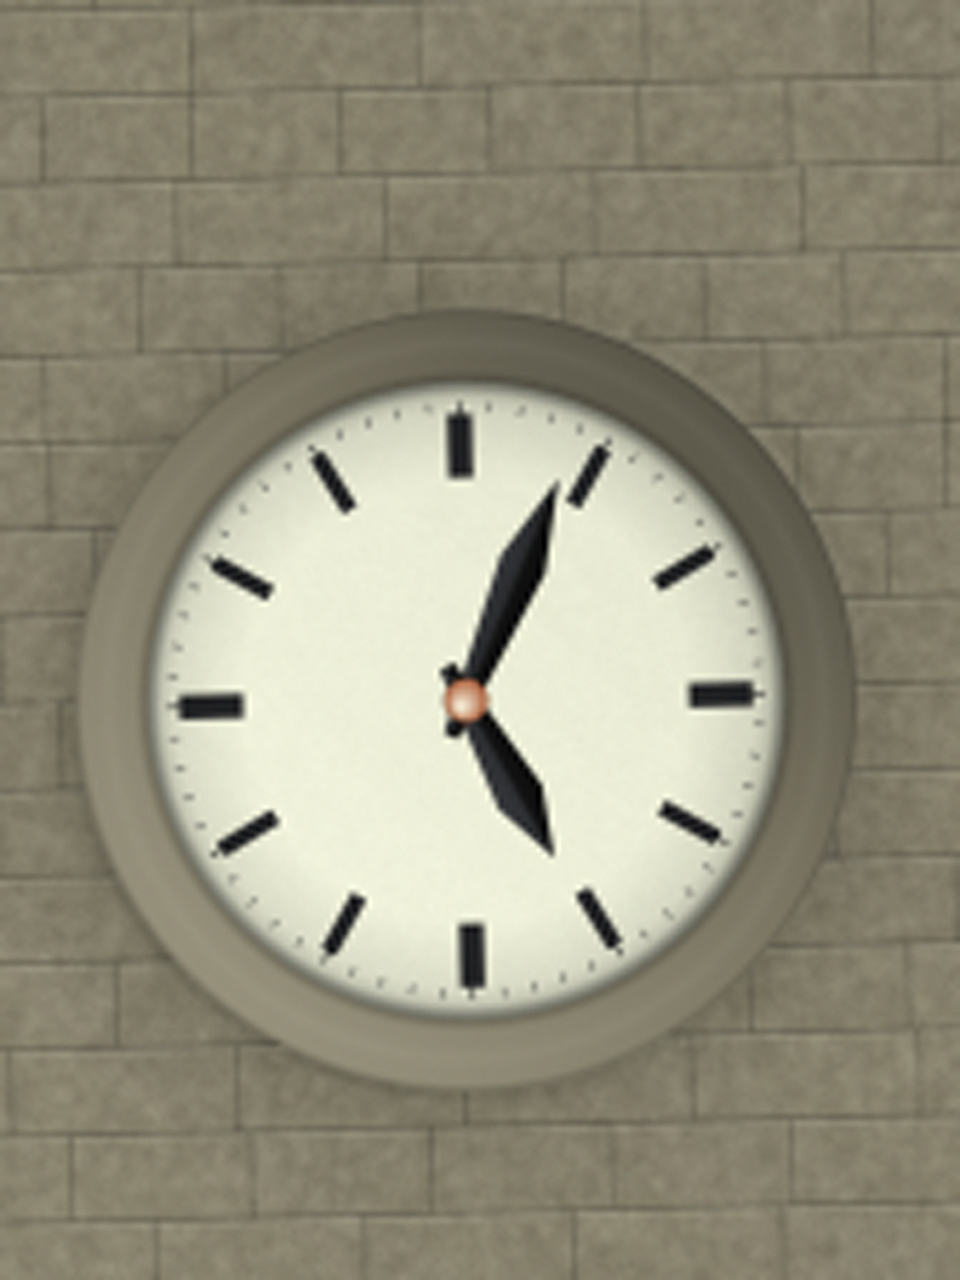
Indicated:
5.04
